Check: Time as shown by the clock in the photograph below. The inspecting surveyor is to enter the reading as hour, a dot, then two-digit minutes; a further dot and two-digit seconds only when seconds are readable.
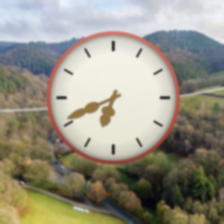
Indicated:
6.41
